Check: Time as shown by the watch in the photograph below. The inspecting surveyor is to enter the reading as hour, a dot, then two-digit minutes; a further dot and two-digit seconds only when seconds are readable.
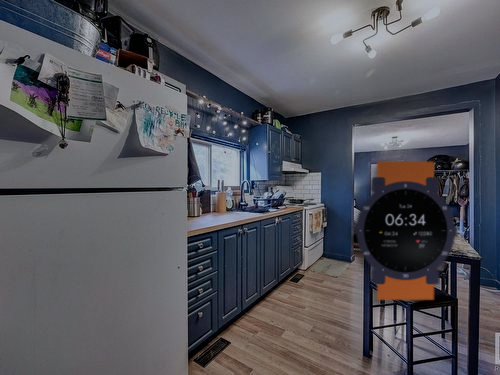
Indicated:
6.34
